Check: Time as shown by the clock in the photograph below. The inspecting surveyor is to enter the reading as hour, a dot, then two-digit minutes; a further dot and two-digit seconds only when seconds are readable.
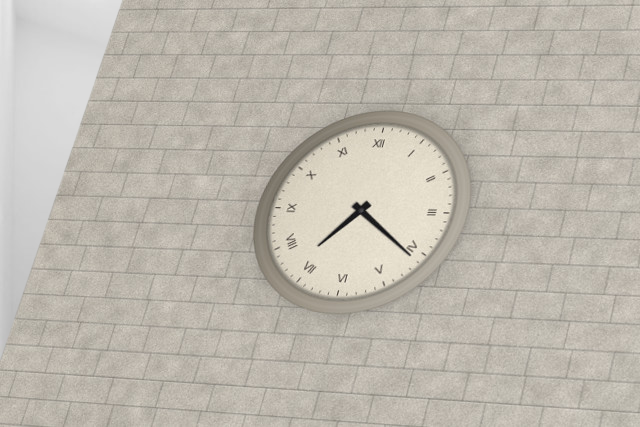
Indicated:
7.21
